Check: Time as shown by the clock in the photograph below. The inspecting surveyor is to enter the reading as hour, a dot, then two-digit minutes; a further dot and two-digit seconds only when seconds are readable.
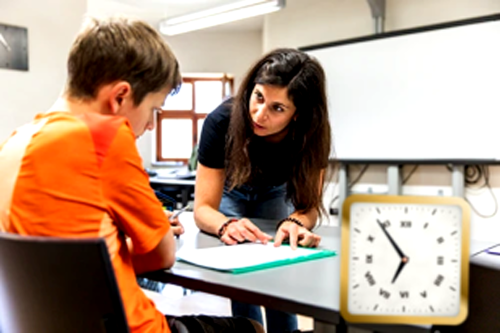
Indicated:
6.54
